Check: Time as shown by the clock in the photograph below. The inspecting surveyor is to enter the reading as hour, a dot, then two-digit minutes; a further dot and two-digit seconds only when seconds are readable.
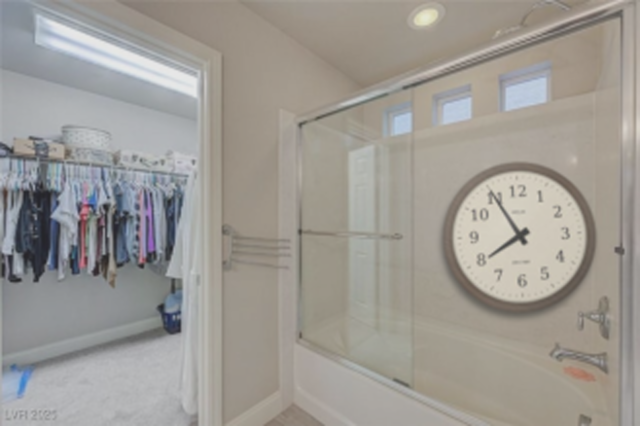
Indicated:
7.55
